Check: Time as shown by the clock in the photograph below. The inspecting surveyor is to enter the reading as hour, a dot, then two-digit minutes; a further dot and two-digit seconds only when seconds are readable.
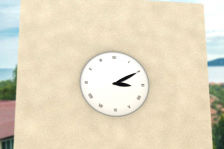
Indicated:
3.10
